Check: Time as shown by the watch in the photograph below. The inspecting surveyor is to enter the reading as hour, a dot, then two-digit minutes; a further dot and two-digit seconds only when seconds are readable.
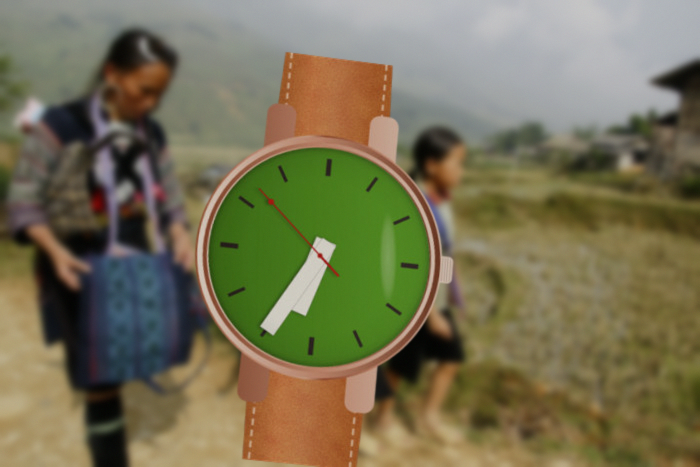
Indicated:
6.34.52
